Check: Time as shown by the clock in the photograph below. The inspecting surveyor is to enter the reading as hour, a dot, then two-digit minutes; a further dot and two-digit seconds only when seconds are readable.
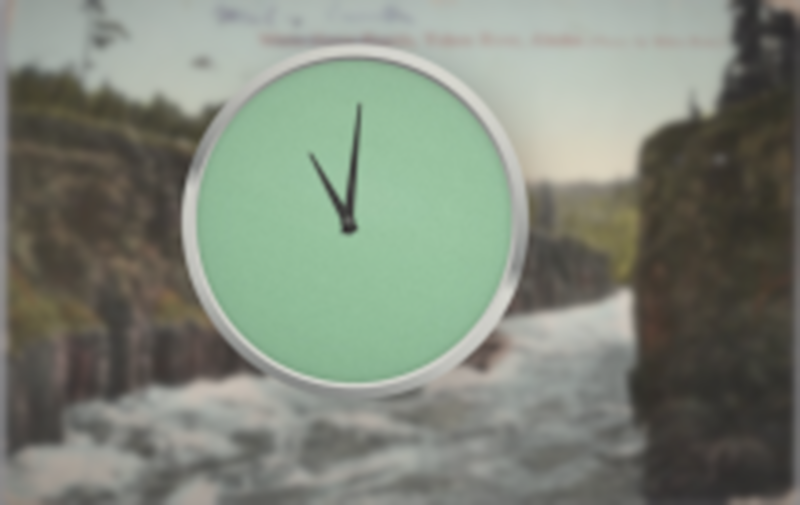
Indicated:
11.01
